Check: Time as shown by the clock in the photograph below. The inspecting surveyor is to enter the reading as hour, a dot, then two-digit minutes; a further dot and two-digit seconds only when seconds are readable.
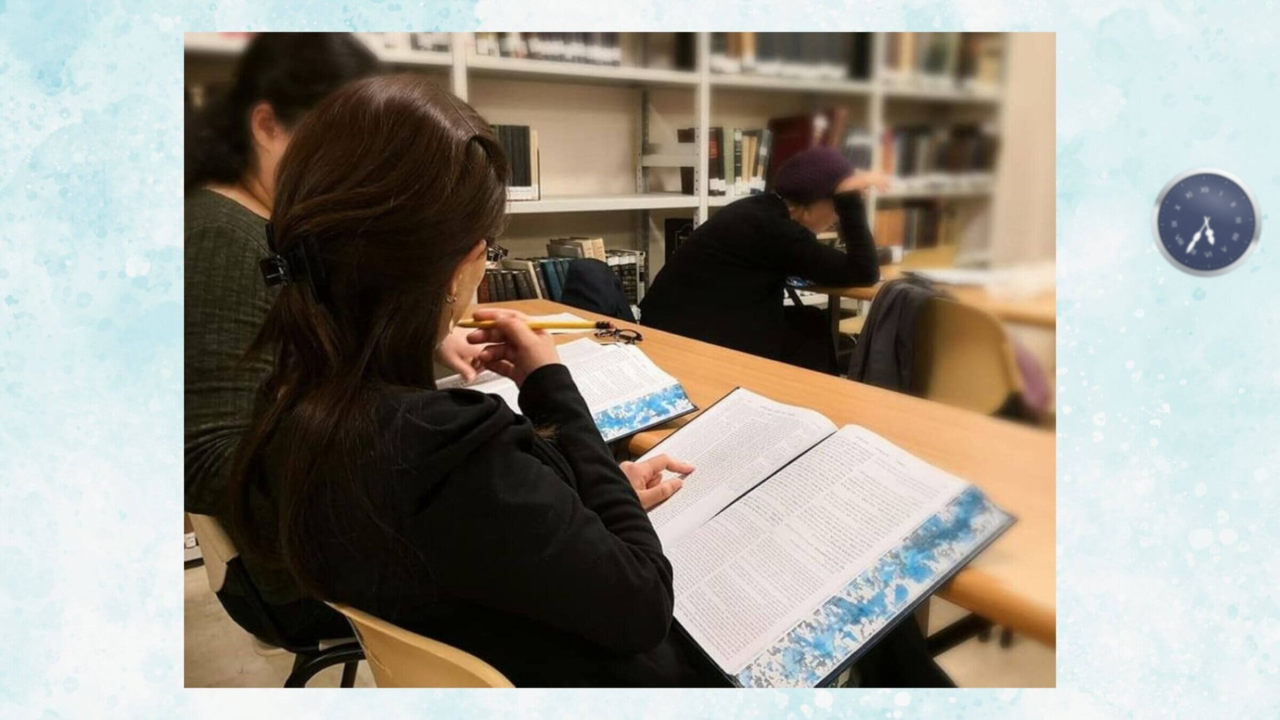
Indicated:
5.36
